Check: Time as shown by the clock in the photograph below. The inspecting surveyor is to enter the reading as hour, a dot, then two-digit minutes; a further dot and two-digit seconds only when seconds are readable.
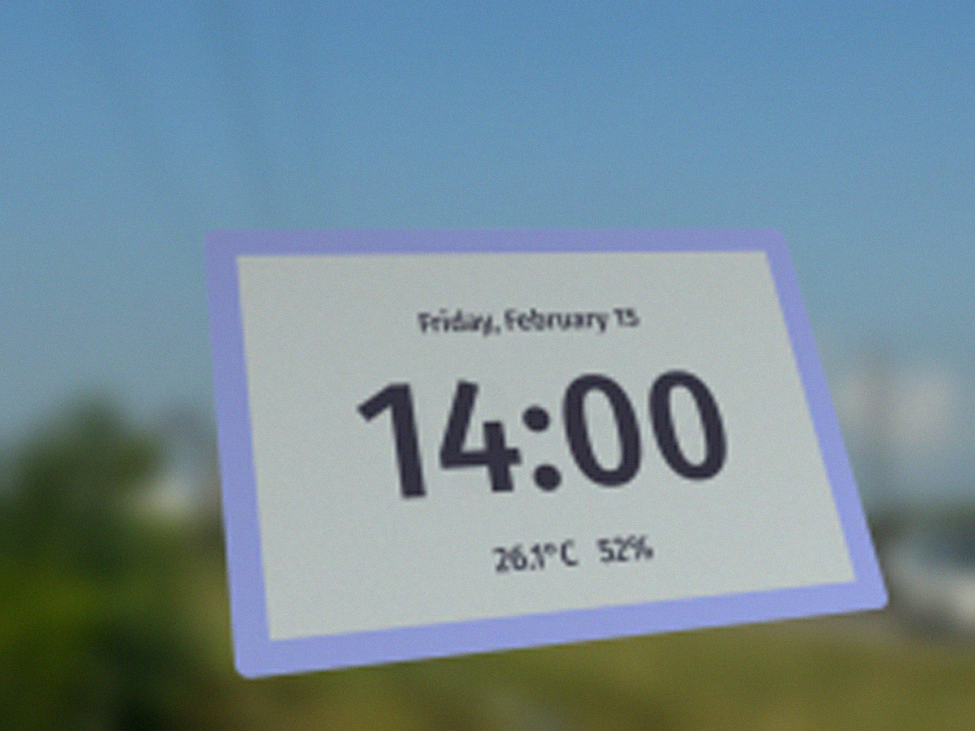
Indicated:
14.00
